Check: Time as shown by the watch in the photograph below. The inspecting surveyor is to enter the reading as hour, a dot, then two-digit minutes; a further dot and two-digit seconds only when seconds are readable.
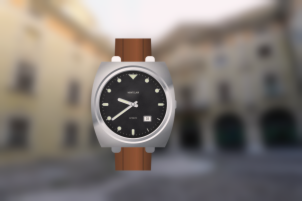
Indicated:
9.39
